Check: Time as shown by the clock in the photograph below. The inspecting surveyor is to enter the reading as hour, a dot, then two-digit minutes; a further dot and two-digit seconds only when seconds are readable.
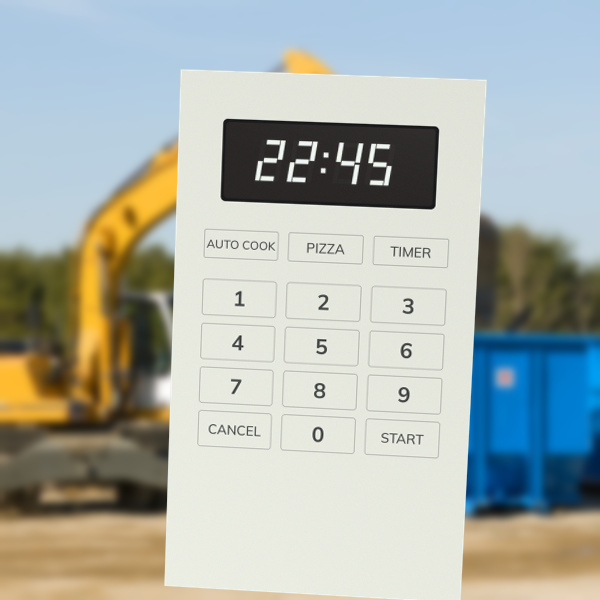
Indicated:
22.45
